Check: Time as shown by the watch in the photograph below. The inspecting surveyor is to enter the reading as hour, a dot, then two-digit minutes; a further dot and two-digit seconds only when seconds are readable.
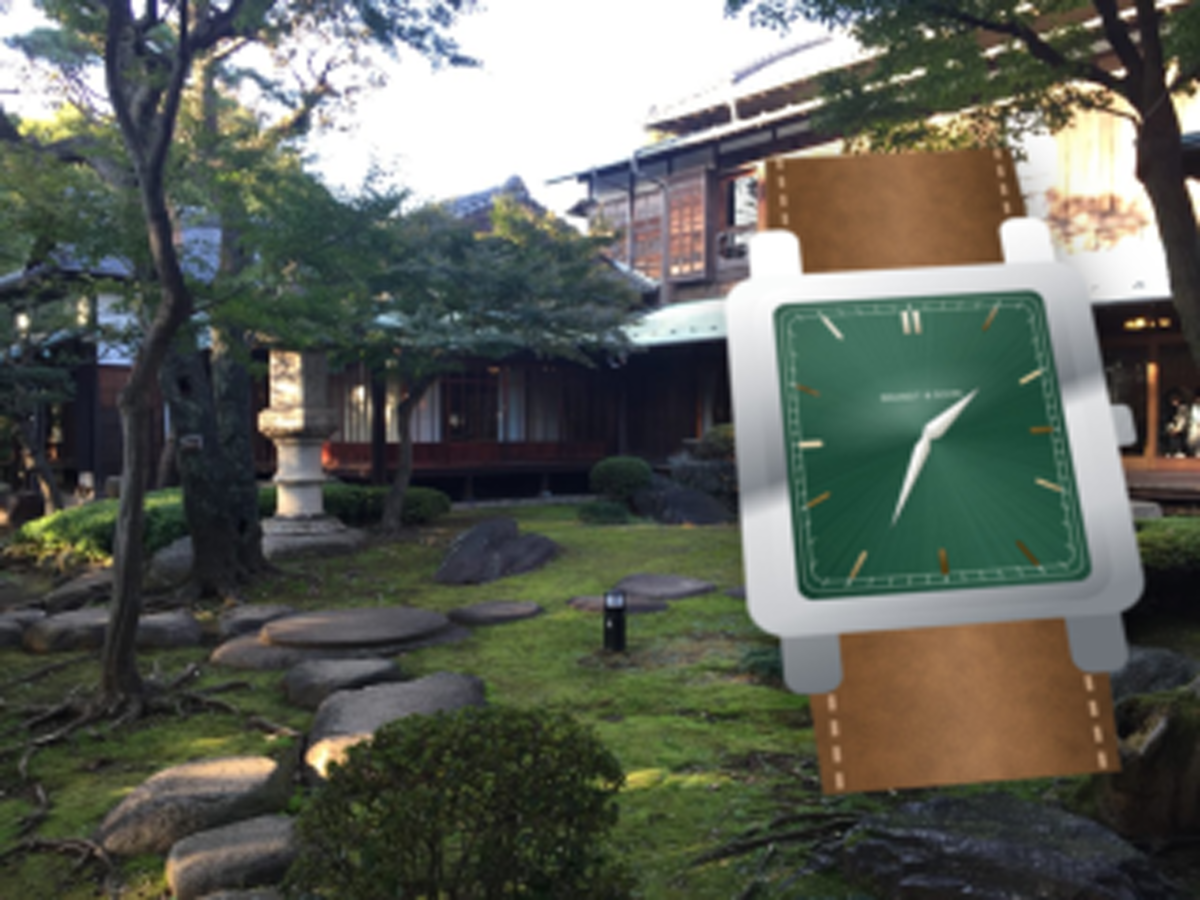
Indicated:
1.34
